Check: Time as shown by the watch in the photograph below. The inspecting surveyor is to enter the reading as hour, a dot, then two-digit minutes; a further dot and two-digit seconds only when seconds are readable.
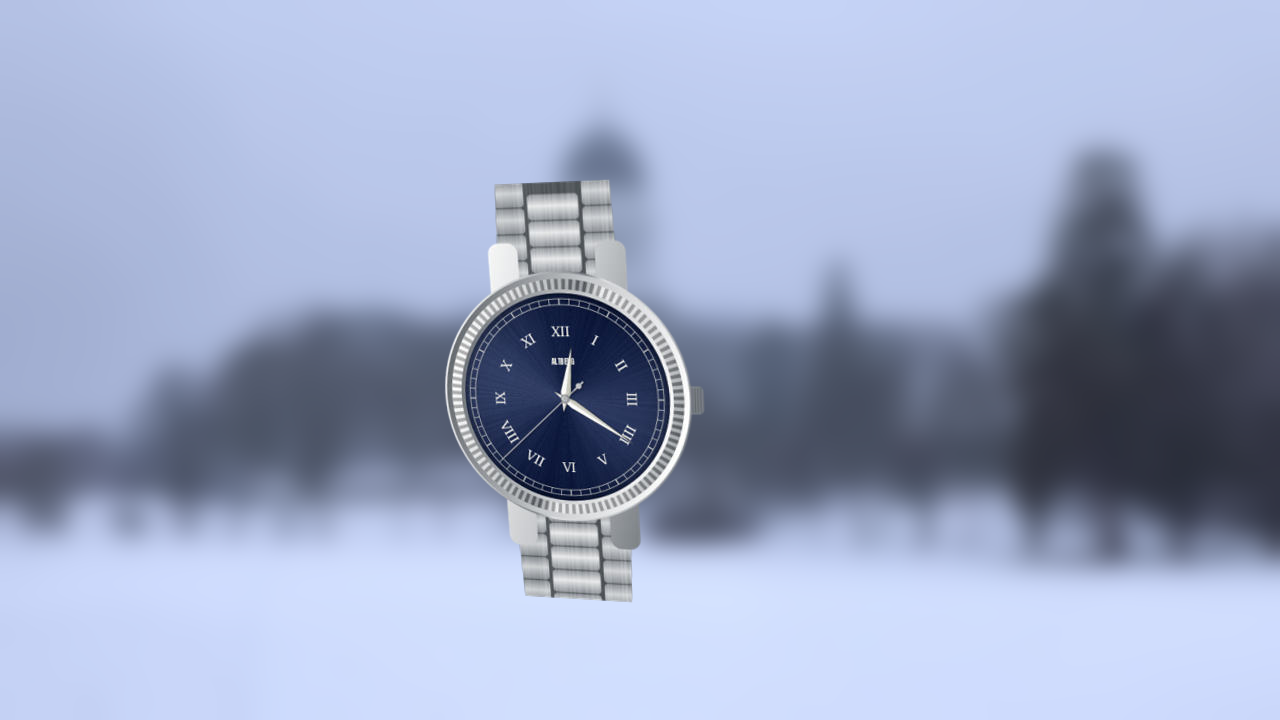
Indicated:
12.20.38
